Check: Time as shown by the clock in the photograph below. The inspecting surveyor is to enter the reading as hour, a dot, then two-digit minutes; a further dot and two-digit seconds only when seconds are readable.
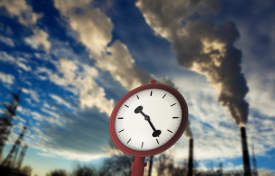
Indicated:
10.24
